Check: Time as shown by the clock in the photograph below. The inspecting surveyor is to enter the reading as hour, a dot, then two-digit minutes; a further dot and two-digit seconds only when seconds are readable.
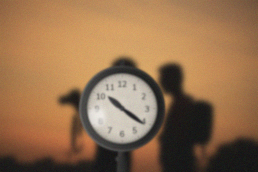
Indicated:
10.21
